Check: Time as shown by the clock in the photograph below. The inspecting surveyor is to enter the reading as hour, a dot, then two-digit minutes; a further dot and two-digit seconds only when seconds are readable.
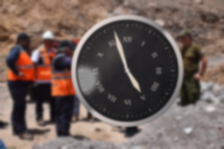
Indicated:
4.57
